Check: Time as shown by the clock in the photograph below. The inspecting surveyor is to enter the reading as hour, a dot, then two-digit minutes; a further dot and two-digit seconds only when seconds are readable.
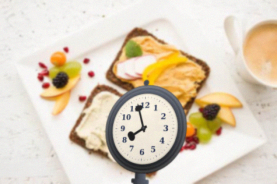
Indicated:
7.57
